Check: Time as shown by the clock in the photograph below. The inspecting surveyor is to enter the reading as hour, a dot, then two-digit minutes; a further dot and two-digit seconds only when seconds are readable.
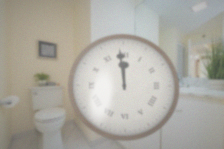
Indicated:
11.59
